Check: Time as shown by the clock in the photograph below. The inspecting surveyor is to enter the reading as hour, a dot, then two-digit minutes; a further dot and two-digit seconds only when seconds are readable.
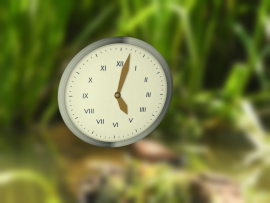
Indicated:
5.02
